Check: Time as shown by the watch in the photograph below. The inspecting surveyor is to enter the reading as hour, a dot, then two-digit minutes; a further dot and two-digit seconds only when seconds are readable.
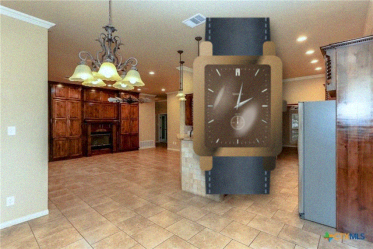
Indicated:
2.02
